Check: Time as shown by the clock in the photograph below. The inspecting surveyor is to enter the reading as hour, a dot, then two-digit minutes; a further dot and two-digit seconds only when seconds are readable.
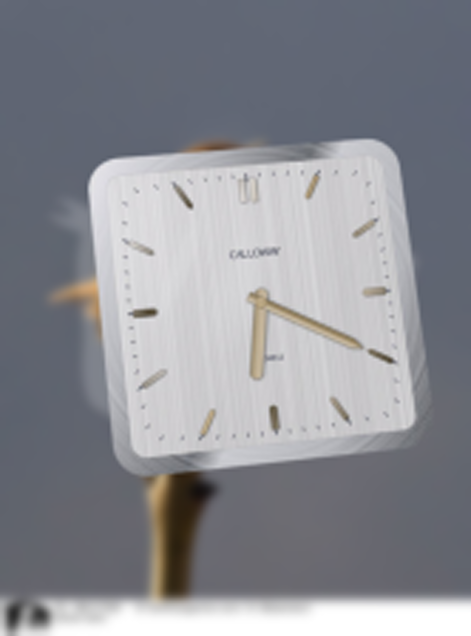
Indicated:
6.20
